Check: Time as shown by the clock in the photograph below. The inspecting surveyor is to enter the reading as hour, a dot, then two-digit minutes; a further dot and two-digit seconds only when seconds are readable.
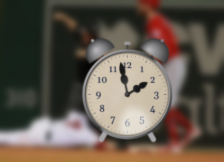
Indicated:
1.58
